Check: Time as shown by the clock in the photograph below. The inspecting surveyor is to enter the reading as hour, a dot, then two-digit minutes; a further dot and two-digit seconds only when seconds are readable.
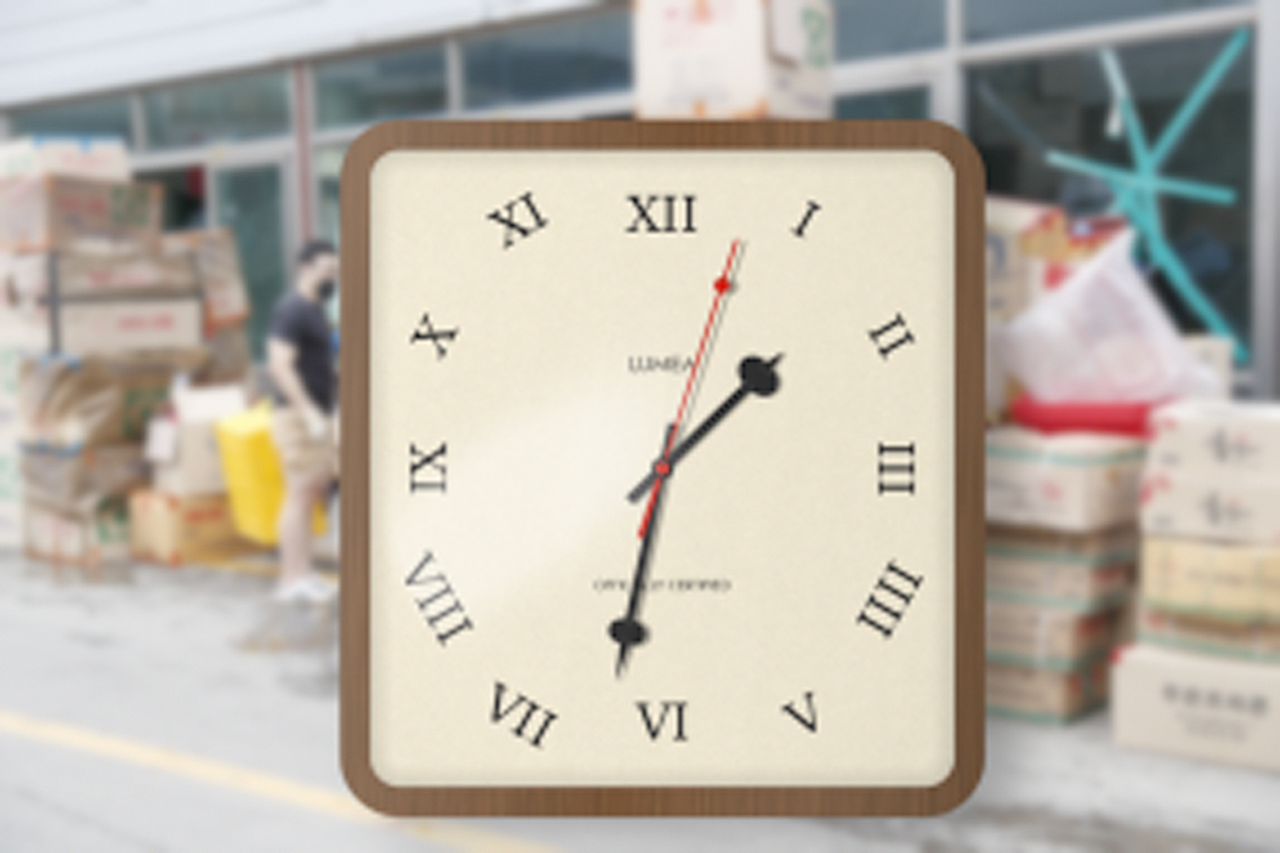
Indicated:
1.32.03
